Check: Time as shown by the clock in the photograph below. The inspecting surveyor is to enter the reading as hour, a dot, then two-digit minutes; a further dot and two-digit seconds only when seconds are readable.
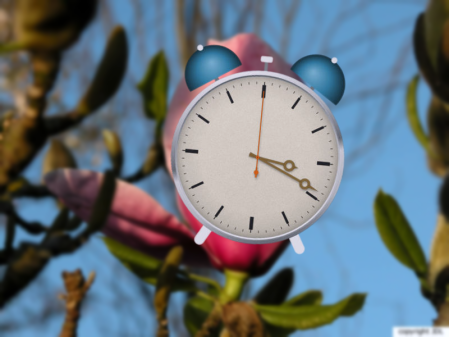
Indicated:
3.19.00
